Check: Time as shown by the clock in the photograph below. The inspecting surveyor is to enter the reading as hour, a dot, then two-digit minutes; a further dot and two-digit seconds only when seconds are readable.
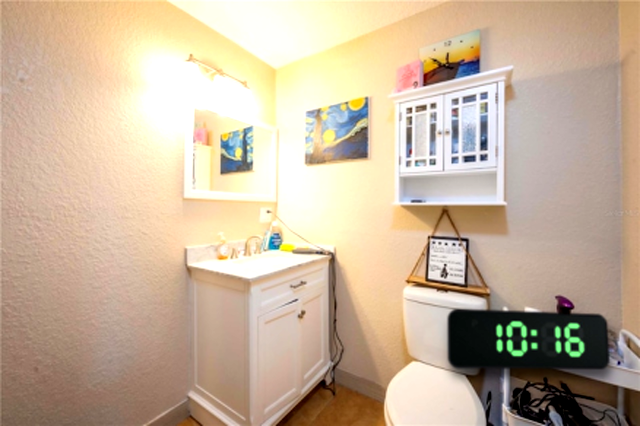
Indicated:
10.16
